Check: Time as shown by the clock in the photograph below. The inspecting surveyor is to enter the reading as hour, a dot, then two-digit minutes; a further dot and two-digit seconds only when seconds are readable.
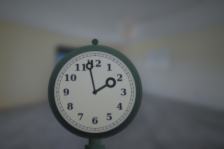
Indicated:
1.58
